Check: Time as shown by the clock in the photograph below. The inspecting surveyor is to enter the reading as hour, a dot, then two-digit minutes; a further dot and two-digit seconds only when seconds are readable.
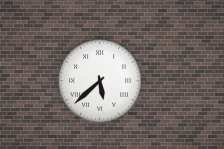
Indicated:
5.38
